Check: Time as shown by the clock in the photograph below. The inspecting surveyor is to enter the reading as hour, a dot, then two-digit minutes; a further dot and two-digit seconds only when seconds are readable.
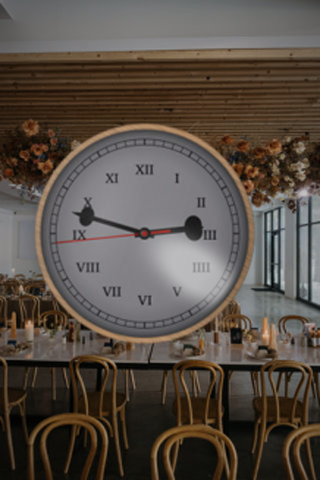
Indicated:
2.47.44
